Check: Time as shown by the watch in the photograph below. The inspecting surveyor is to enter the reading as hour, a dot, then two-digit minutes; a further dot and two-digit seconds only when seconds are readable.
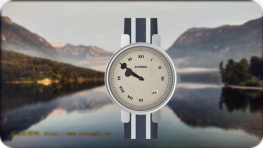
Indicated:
9.51
